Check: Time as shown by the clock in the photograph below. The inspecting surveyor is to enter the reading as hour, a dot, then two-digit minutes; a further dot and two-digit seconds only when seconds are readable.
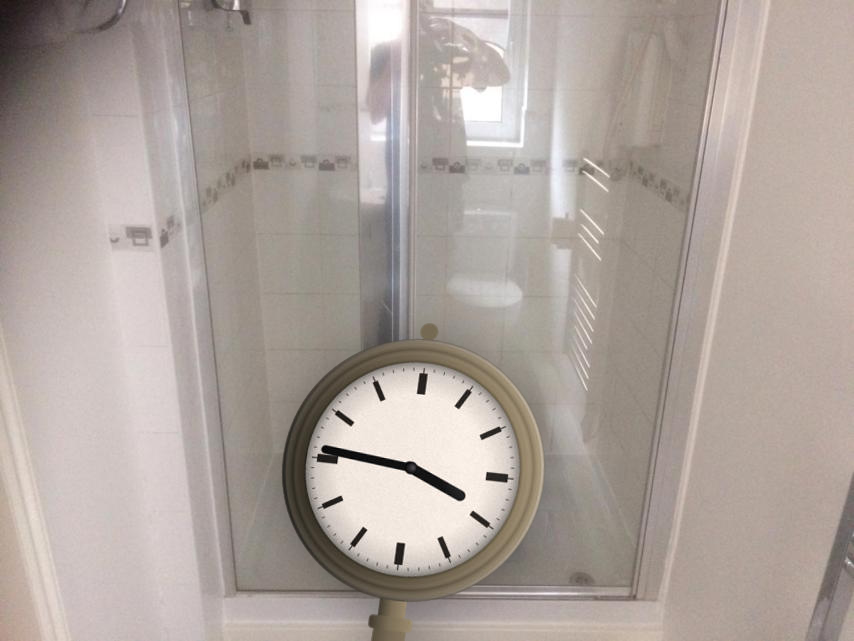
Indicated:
3.46
